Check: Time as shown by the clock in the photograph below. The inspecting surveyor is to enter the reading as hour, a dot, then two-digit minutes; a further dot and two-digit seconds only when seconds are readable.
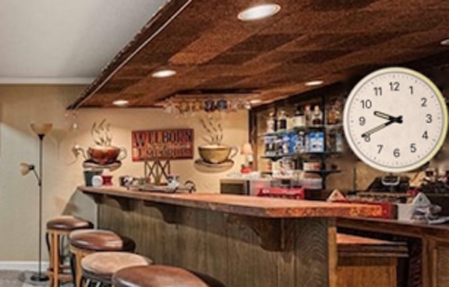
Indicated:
9.41
